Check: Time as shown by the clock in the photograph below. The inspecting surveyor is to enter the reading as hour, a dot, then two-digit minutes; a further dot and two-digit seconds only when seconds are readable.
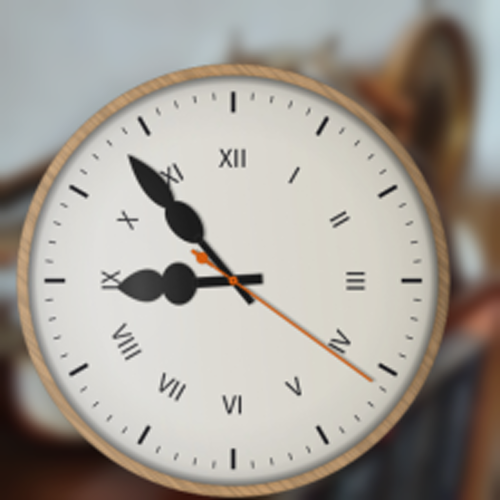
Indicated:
8.53.21
